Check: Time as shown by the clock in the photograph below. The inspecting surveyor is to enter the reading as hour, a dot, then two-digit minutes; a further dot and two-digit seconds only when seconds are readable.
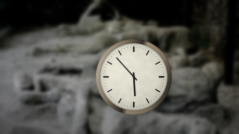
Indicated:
5.53
